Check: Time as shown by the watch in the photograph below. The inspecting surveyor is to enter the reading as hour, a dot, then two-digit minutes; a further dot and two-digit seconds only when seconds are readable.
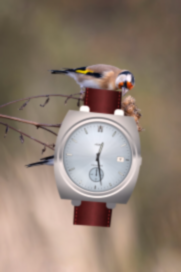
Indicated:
12.28
